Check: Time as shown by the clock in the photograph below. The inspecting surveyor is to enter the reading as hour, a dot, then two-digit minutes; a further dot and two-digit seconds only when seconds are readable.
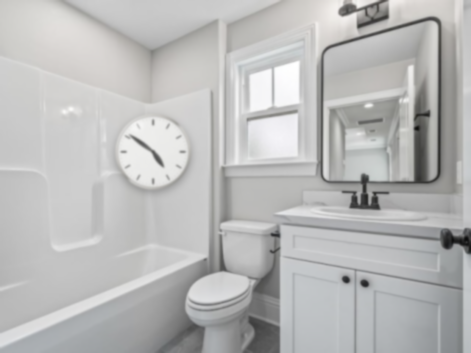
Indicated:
4.51
